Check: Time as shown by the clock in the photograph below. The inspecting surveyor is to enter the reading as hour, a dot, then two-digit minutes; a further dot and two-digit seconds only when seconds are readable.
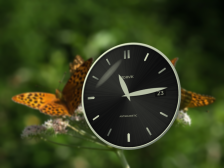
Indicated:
11.14
